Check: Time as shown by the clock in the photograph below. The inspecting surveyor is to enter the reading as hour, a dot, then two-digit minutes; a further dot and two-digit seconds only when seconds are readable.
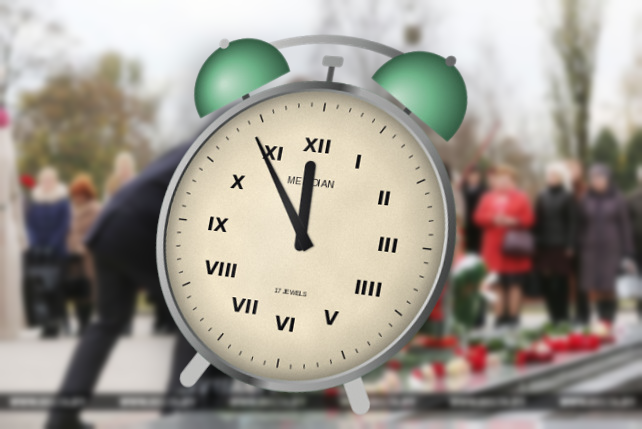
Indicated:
11.54
